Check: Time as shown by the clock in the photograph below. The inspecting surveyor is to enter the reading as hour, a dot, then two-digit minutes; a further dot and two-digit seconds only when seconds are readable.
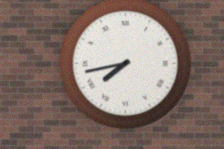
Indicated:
7.43
